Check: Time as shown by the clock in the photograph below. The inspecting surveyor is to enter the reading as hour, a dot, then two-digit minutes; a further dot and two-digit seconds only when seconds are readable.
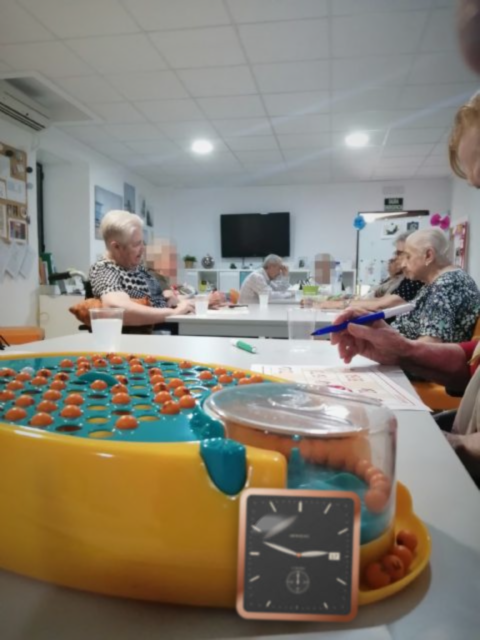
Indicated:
2.48
